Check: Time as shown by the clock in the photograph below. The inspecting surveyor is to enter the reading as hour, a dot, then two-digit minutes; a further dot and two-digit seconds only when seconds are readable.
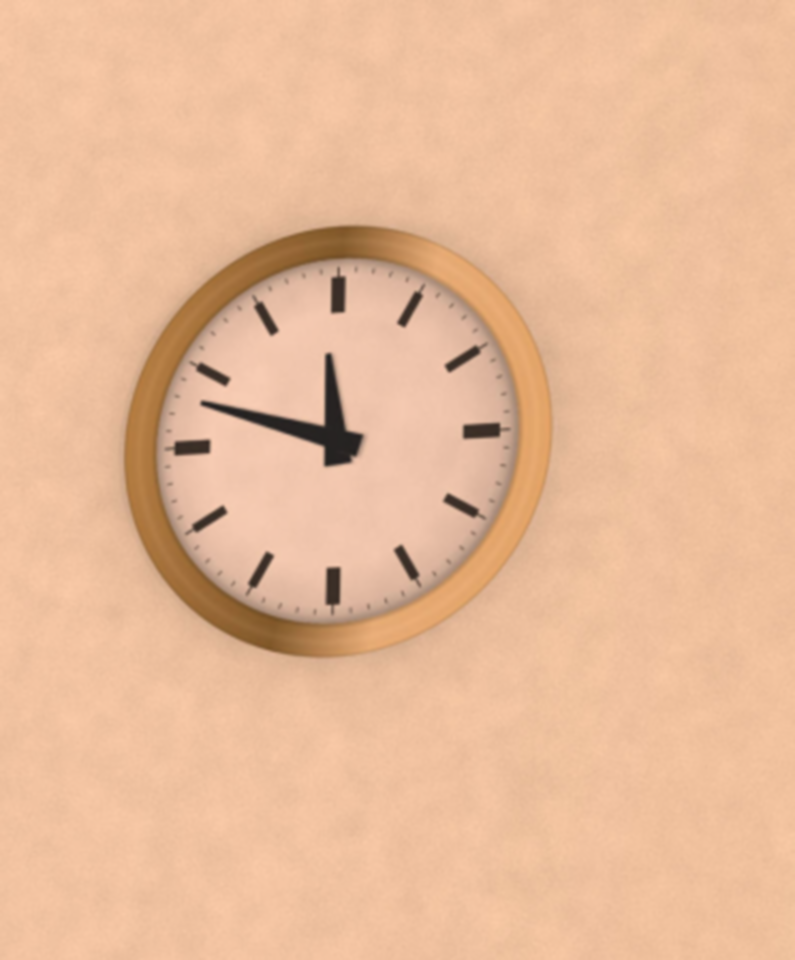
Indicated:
11.48
